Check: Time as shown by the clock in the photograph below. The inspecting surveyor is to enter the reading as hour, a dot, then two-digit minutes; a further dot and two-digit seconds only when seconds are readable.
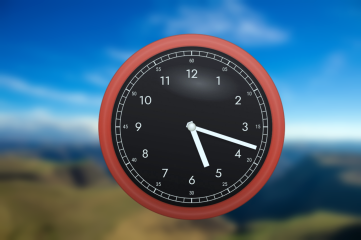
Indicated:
5.18
